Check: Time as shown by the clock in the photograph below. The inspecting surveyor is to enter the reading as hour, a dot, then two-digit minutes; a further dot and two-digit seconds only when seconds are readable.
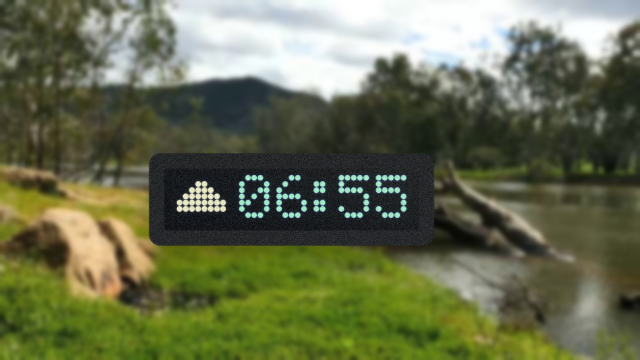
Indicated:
6.55
